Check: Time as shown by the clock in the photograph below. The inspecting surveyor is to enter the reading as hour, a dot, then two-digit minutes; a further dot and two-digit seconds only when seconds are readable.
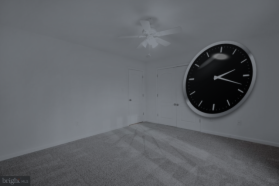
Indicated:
2.18
